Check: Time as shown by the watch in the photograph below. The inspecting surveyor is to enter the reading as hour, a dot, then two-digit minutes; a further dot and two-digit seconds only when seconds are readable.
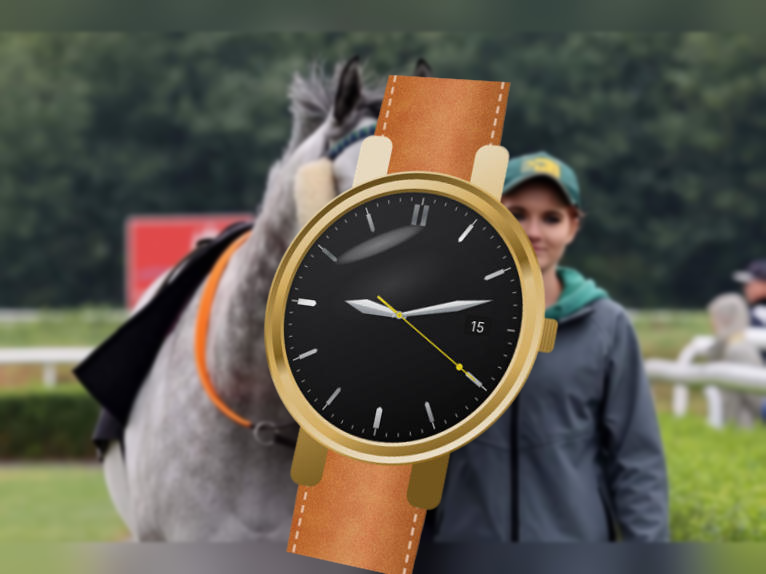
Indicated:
9.12.20
